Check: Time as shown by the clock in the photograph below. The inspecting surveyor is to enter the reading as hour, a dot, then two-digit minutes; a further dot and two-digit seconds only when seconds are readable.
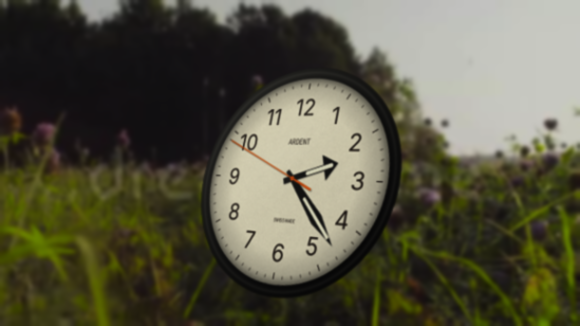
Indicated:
2.22.49
